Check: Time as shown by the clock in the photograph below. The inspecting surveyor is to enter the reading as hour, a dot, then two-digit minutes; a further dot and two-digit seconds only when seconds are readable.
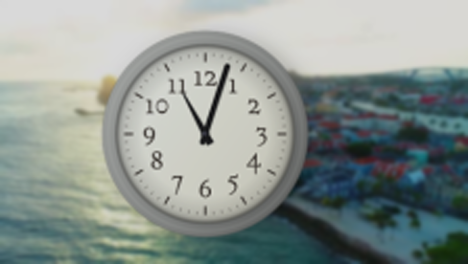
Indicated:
11.03
